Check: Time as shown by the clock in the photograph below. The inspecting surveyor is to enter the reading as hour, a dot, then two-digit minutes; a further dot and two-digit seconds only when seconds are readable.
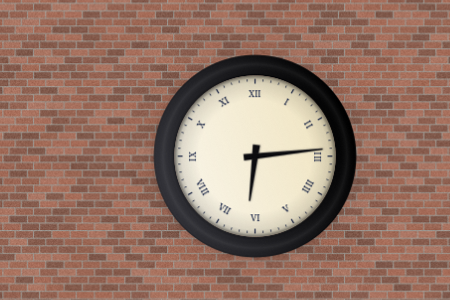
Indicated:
6.14
